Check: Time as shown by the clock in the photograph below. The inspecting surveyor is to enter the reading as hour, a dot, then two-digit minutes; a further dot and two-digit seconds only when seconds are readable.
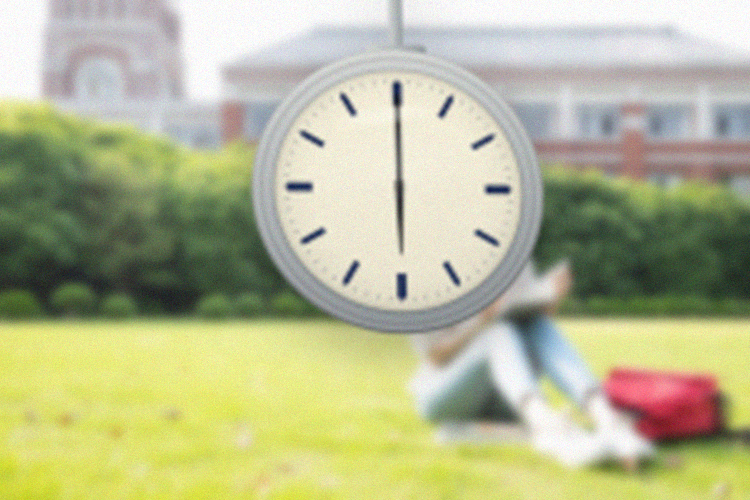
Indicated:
6.00
